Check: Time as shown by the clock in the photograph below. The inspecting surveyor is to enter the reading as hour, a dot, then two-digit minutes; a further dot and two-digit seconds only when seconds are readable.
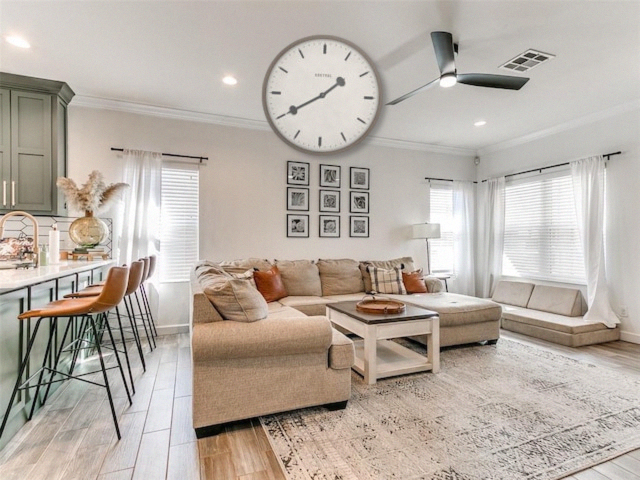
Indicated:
1.40
